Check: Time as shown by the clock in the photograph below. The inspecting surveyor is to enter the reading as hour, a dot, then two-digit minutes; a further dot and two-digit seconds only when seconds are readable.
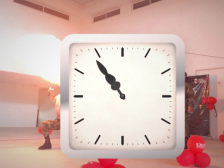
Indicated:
10.54
